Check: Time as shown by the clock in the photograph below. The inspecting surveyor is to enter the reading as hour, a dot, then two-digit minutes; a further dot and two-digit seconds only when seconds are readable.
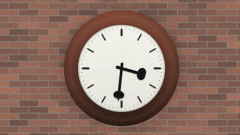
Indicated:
3.31
